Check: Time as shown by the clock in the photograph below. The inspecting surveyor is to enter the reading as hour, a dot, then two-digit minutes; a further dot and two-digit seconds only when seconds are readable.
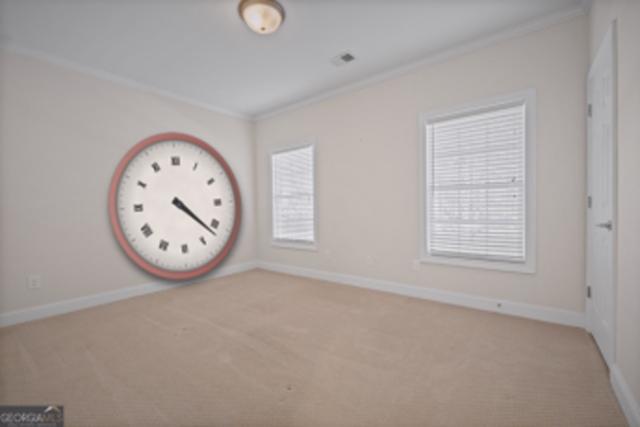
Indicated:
4.22
